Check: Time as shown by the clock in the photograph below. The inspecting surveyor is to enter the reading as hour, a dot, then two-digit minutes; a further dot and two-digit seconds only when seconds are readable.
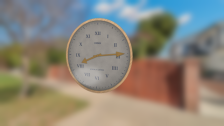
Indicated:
8.14
